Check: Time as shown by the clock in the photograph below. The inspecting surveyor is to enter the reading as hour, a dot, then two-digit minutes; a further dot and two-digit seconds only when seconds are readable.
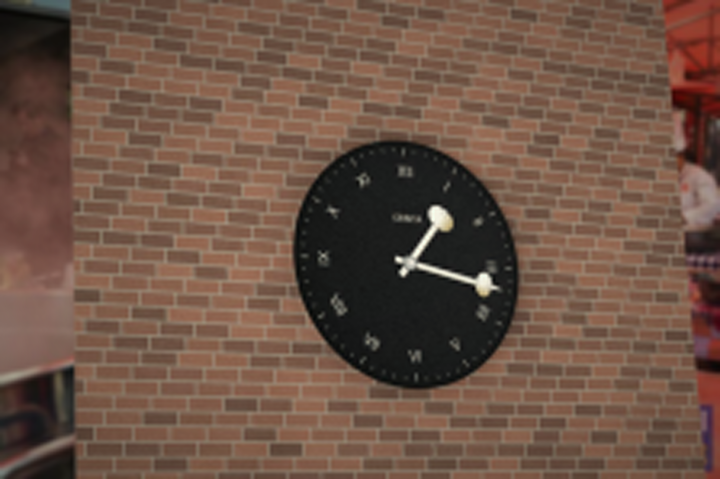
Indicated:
1.17
